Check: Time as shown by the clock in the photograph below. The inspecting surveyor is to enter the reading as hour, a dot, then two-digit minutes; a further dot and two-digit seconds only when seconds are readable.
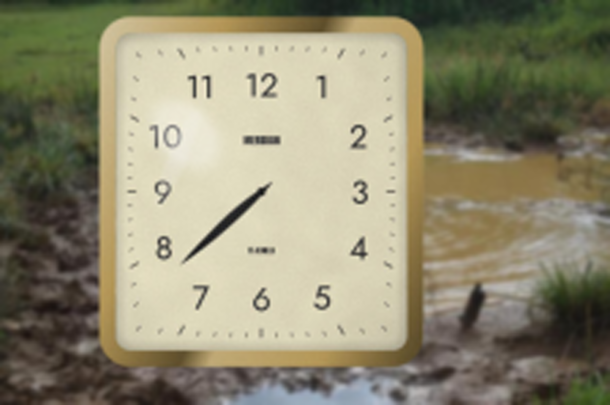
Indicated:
7.38
